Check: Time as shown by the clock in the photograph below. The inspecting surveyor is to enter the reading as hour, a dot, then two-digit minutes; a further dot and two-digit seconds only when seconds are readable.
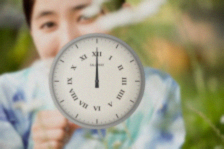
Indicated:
12.00
